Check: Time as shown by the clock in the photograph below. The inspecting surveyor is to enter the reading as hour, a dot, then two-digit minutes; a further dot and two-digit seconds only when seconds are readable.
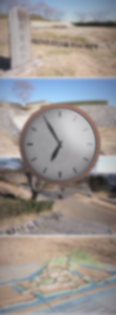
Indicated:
6.55
